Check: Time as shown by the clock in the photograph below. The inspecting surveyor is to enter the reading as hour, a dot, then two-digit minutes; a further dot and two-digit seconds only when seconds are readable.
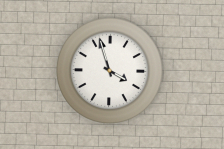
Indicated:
3.57
